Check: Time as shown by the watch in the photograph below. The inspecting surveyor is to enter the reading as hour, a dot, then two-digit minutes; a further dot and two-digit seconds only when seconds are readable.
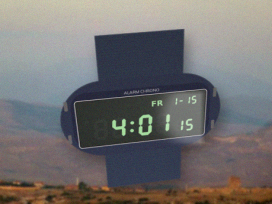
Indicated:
4.01.15
